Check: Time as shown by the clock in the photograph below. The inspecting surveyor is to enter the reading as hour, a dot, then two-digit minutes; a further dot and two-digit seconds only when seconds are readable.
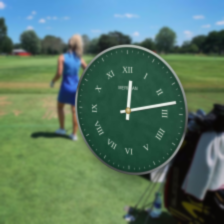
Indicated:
12.13
